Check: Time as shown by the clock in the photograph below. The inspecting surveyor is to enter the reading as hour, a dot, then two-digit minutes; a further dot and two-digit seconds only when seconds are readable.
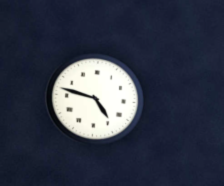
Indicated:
4.47
